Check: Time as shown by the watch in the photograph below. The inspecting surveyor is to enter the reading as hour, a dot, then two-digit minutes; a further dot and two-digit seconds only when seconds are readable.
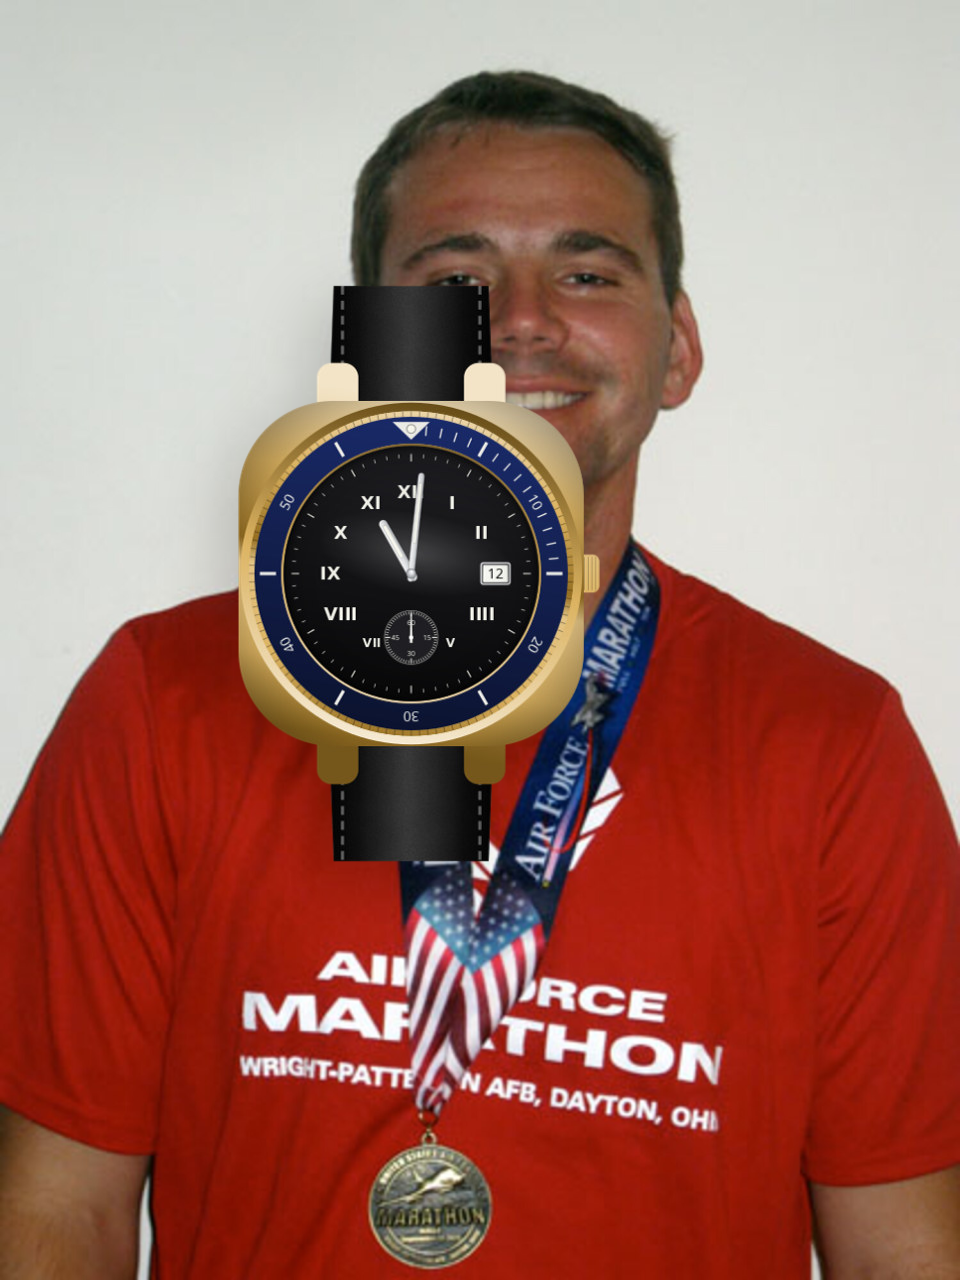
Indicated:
11.01
